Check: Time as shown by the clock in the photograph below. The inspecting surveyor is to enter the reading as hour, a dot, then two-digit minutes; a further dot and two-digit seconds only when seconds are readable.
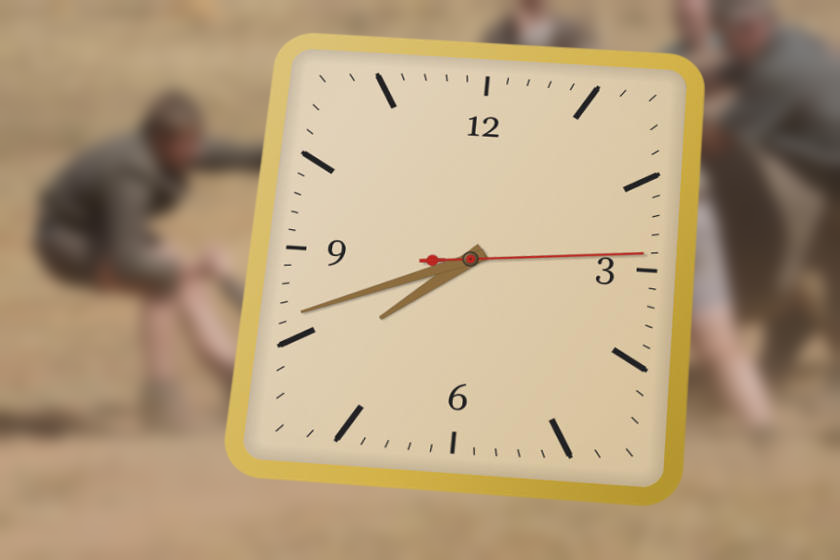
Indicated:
7.41.14
